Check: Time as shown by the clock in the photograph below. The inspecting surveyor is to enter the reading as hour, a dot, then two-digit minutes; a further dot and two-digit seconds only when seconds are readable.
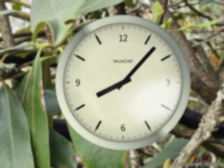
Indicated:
8.07
